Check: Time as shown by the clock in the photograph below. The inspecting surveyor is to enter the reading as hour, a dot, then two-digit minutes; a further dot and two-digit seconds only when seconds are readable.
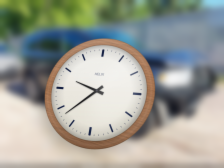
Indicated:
9.38
